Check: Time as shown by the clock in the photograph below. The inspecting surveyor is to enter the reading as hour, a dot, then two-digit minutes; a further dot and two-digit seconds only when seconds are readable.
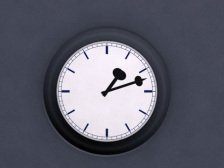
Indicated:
1.12
